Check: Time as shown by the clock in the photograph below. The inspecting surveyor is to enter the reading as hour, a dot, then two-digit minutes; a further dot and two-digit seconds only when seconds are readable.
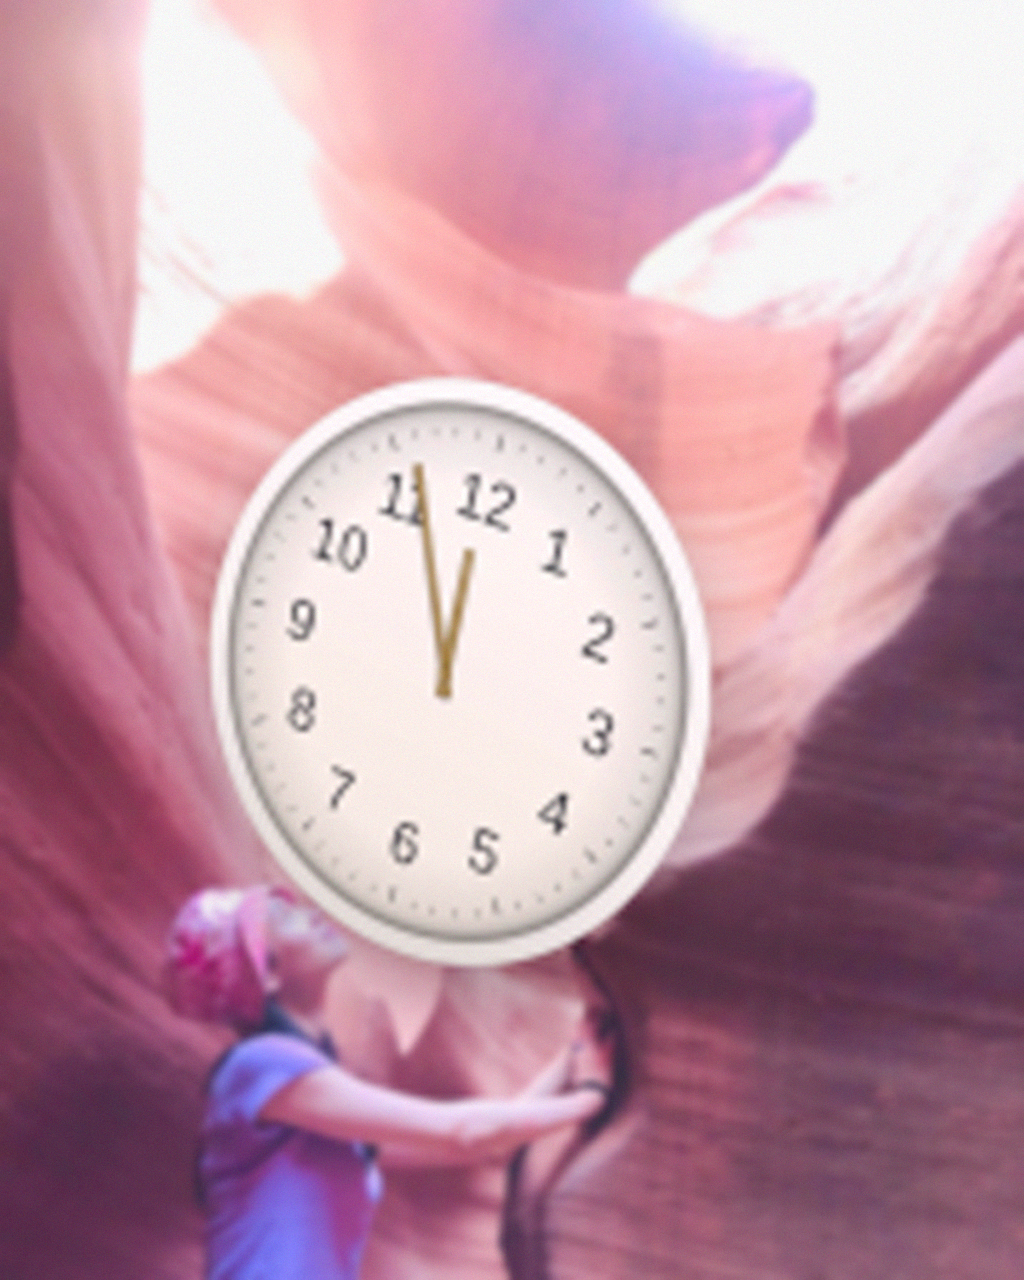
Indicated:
11.56
